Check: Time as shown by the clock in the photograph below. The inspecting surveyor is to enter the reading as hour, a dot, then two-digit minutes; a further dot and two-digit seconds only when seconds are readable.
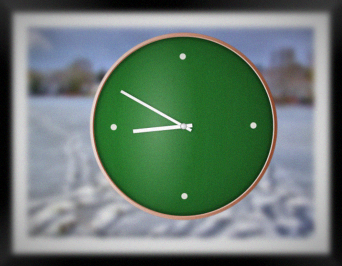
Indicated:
8.50
